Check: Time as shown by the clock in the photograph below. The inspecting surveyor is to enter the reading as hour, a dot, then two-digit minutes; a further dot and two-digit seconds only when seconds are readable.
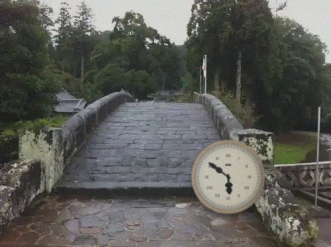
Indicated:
5.51
